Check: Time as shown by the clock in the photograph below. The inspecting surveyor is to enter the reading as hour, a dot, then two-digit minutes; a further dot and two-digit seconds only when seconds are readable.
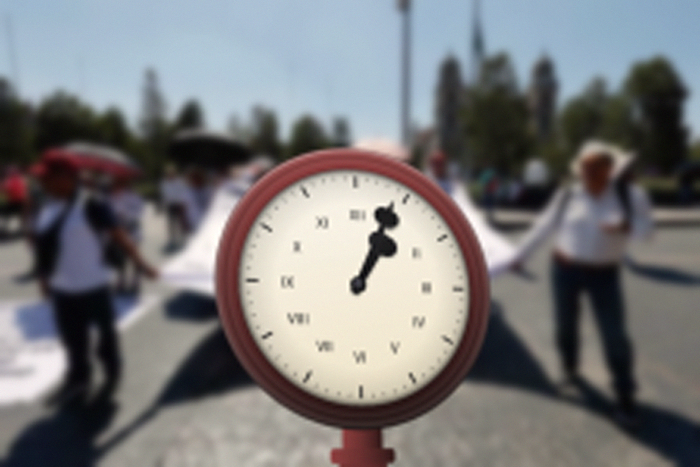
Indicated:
1.04
